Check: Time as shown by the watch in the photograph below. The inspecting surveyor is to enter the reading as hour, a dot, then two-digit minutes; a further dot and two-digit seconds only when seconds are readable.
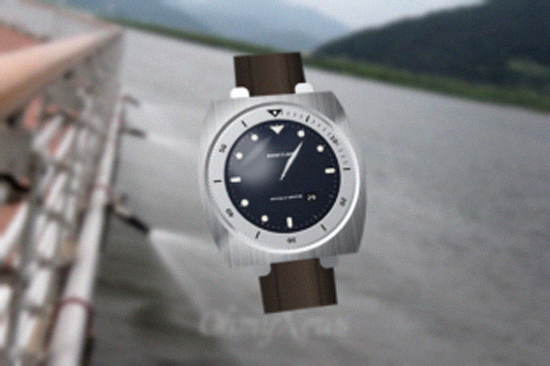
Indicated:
1.06
